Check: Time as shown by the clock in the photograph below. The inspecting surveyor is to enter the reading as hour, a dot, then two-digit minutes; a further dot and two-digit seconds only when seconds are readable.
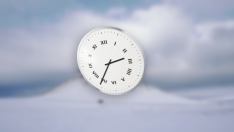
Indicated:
2.36
